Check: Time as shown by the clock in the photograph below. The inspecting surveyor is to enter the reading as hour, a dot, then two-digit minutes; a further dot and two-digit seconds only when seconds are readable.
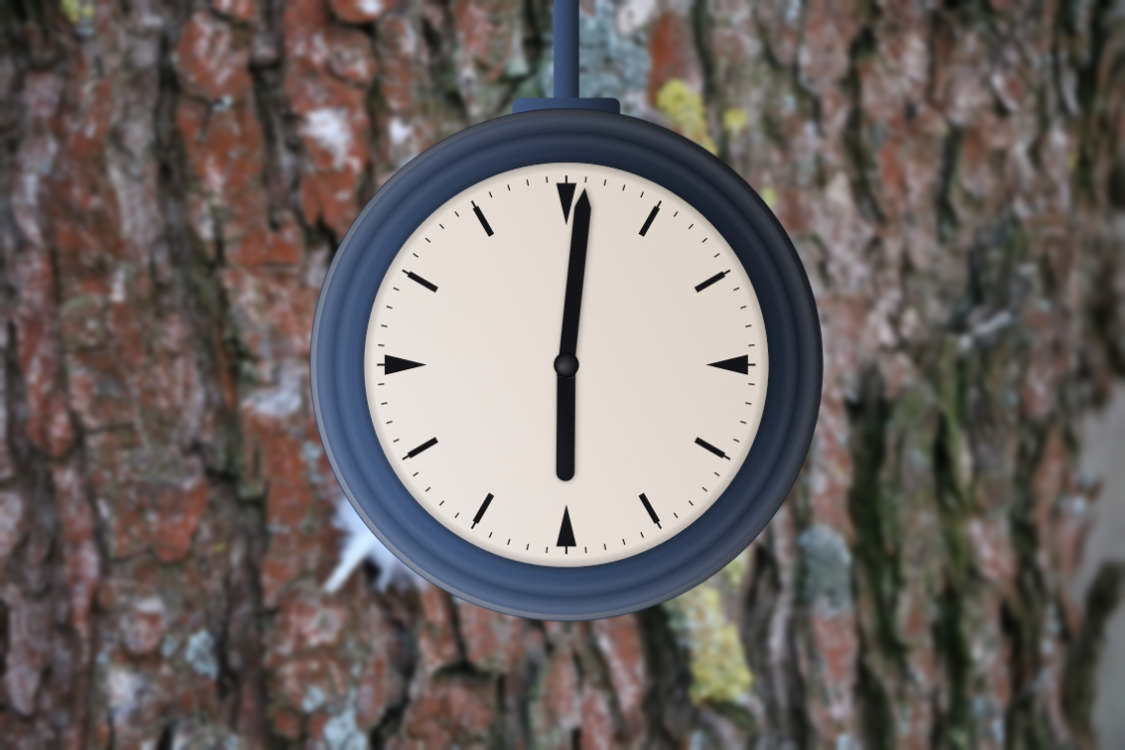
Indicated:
6.01
